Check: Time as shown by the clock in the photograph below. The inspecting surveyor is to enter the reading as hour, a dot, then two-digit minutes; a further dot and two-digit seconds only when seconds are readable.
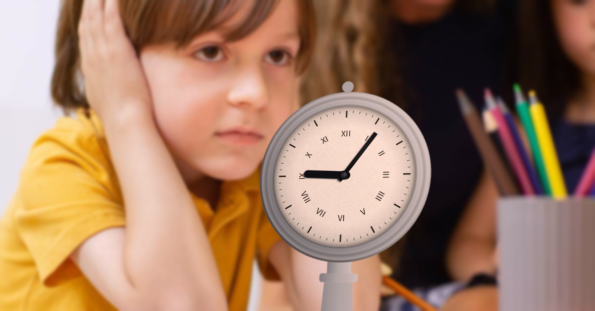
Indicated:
9.06
